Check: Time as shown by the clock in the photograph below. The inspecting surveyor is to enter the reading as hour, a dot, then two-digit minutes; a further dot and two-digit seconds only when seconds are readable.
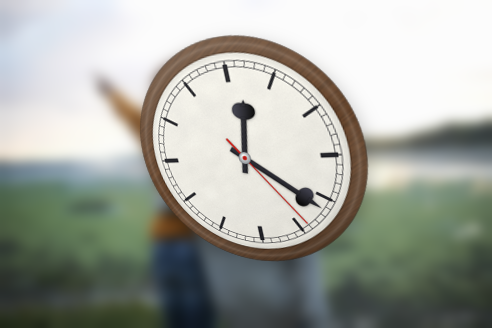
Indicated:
12.21.24
